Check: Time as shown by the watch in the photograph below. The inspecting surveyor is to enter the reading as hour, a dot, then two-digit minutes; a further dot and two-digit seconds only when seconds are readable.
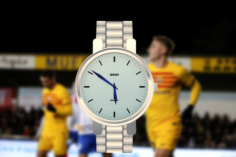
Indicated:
5.51
